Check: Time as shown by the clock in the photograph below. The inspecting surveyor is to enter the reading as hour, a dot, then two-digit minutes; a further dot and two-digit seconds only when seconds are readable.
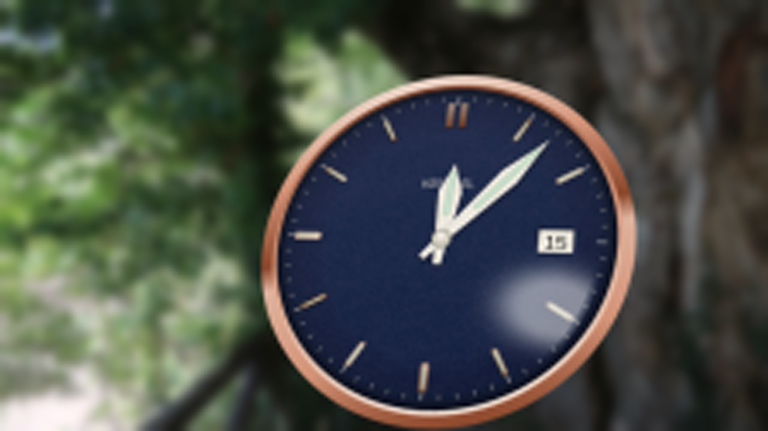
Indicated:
12.07
